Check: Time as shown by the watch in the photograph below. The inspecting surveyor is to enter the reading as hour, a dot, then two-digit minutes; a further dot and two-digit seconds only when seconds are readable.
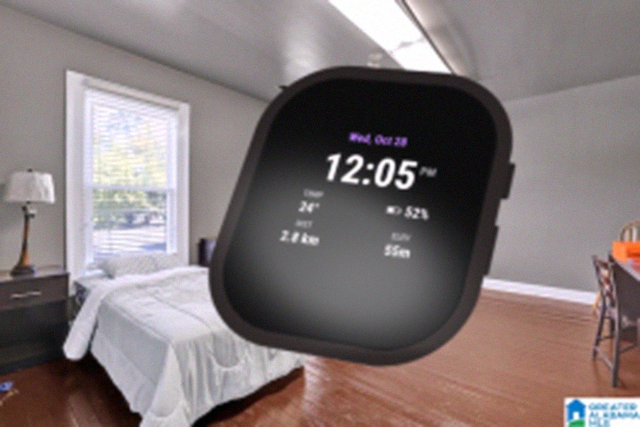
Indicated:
12.05
